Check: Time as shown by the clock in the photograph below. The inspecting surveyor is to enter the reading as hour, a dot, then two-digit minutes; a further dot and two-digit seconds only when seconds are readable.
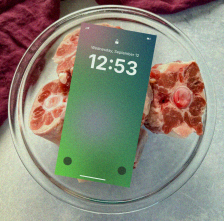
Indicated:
12.53
